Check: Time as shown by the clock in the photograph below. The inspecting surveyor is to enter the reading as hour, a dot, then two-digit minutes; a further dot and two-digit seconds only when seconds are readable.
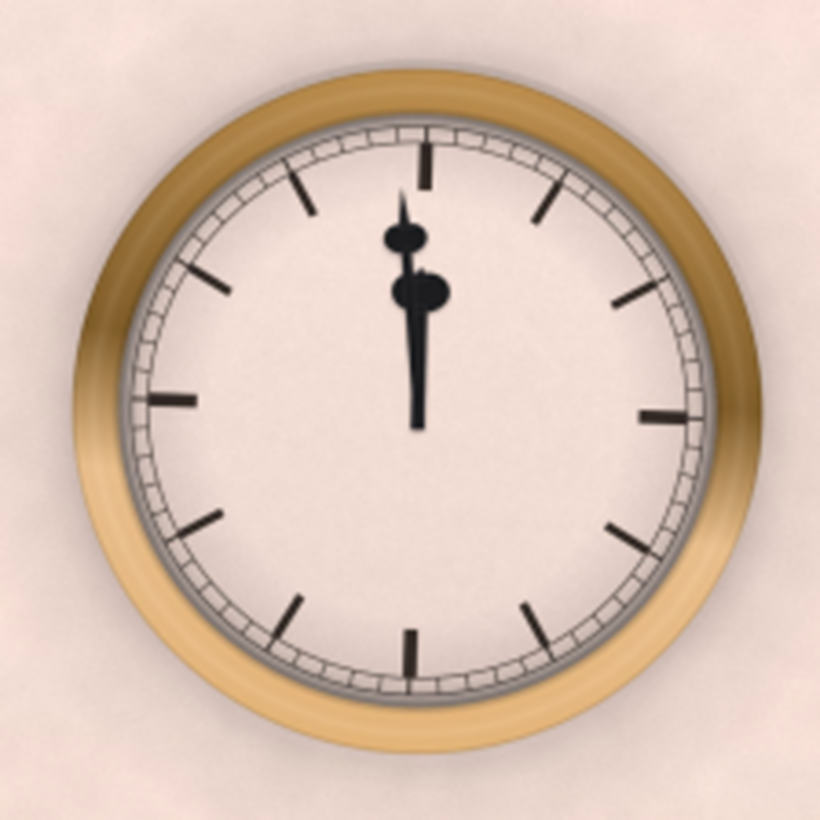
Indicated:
11.59
